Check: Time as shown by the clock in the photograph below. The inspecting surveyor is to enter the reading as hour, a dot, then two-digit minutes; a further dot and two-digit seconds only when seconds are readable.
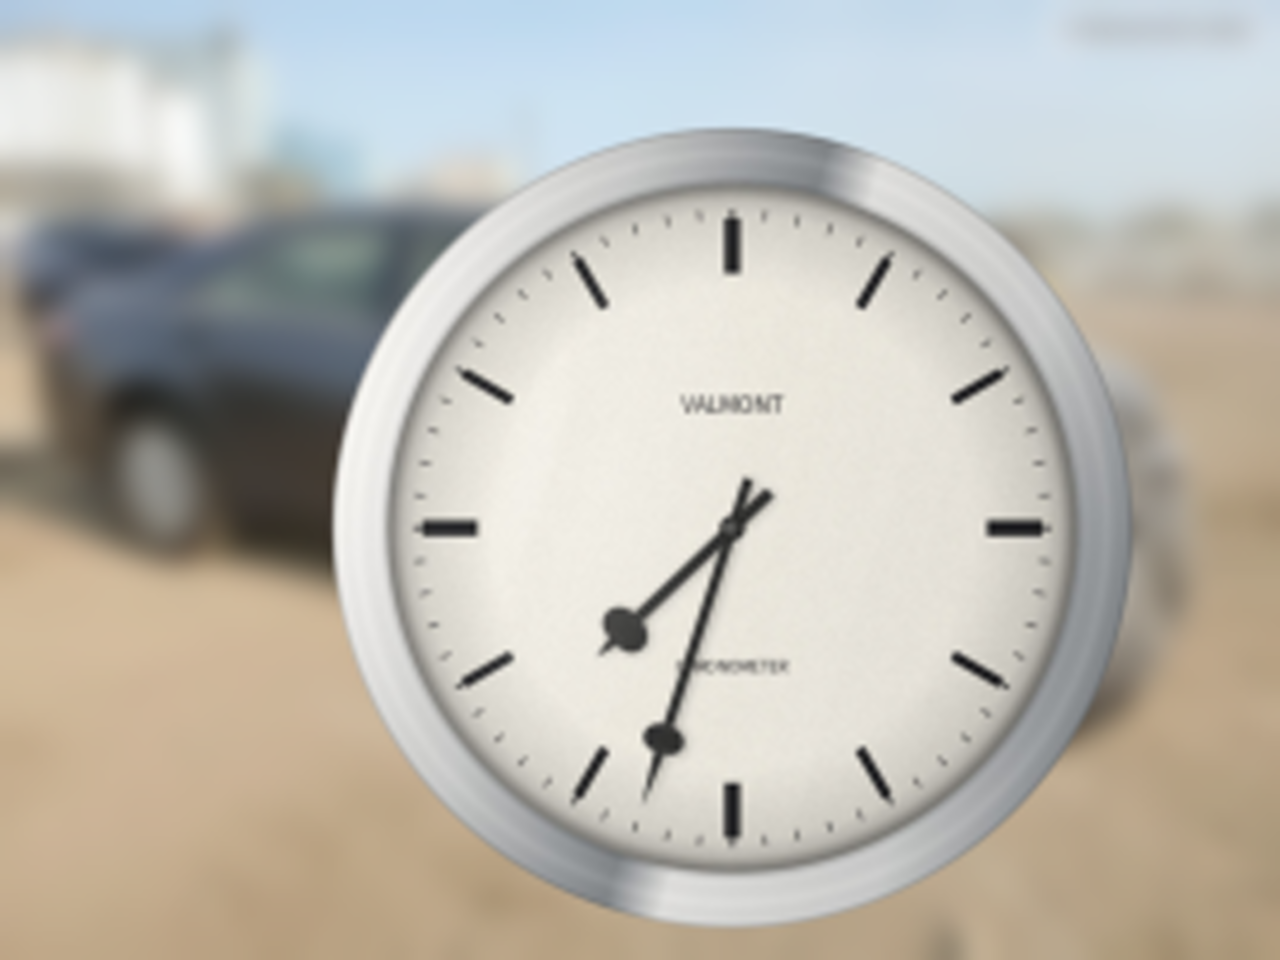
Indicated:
7.33
